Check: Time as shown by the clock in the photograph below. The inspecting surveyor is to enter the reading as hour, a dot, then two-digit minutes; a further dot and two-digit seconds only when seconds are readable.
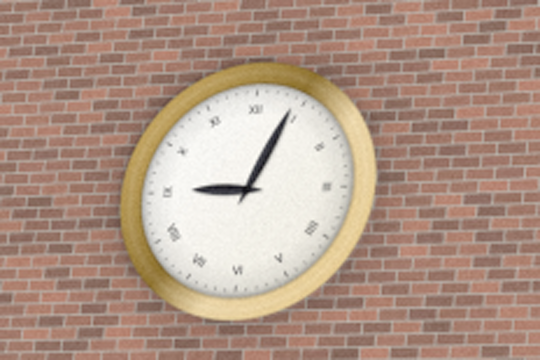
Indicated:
9.04
